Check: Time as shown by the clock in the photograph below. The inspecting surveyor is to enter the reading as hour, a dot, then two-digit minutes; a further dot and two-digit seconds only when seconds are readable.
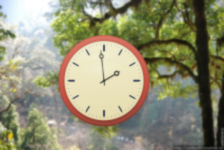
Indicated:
1.59
